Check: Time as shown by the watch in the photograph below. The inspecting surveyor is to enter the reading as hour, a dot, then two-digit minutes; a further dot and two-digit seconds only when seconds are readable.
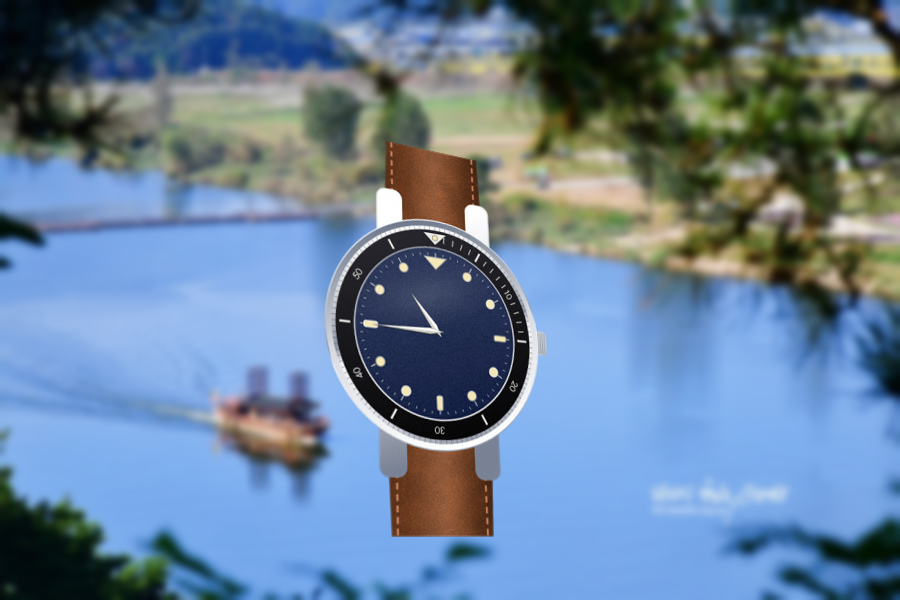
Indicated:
10.45
